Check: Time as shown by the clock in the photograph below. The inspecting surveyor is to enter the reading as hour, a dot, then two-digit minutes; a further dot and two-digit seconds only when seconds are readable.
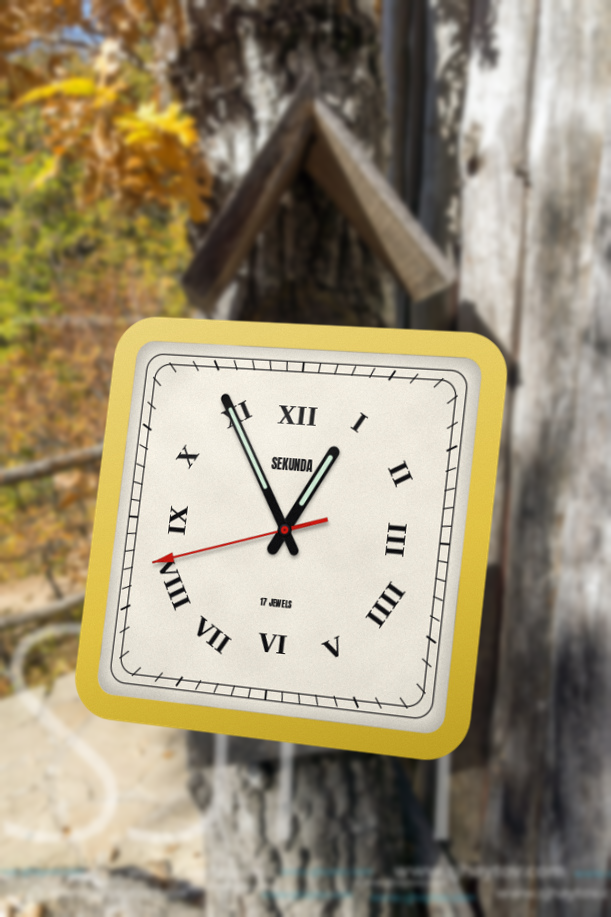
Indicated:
12.54.42
